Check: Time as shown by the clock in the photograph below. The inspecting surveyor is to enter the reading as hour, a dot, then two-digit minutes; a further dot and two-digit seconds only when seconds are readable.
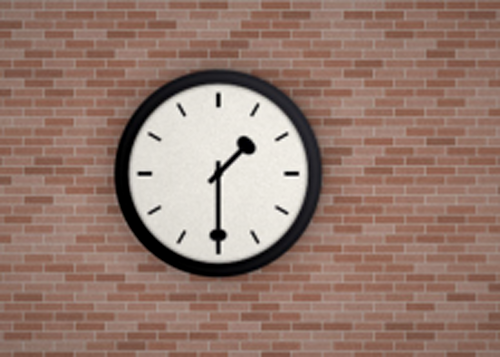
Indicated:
1.30
